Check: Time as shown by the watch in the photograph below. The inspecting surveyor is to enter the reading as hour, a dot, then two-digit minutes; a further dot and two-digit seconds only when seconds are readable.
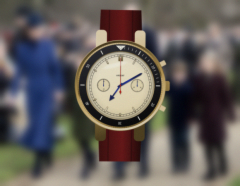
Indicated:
7.10
